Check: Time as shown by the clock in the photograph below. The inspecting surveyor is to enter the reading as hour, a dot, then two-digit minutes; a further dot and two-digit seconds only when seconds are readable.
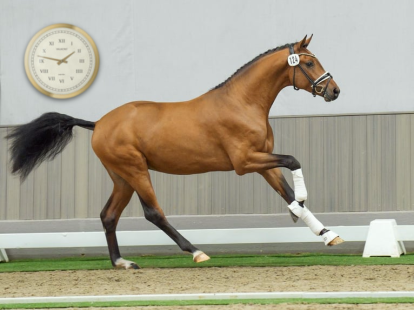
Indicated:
1.47
